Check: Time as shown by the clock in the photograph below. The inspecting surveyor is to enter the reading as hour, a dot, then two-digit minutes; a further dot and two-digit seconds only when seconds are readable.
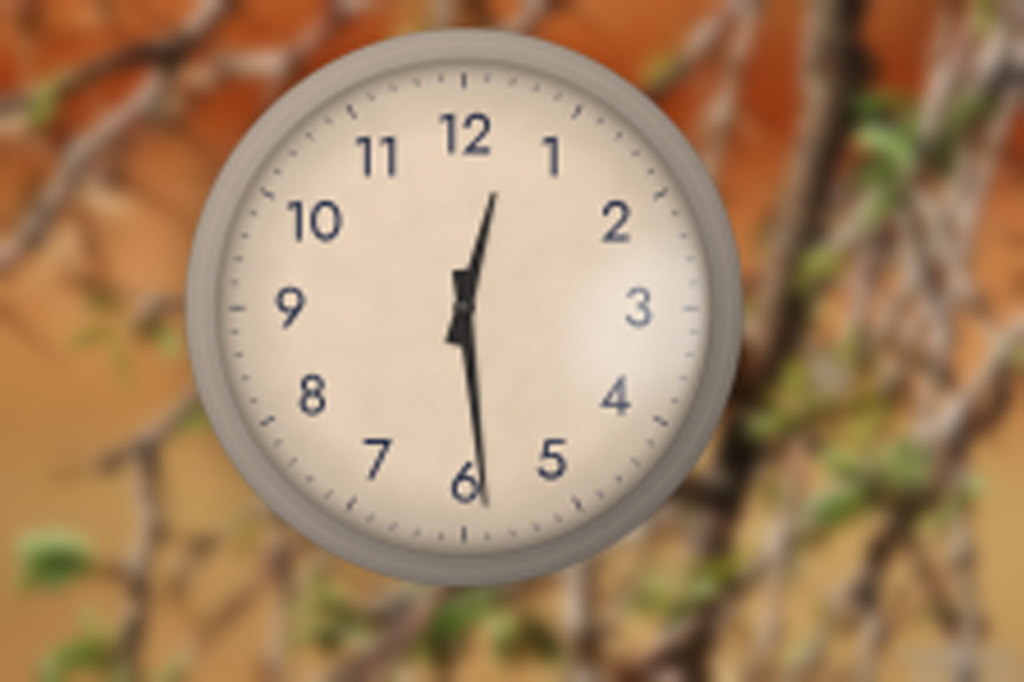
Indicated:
12.29
